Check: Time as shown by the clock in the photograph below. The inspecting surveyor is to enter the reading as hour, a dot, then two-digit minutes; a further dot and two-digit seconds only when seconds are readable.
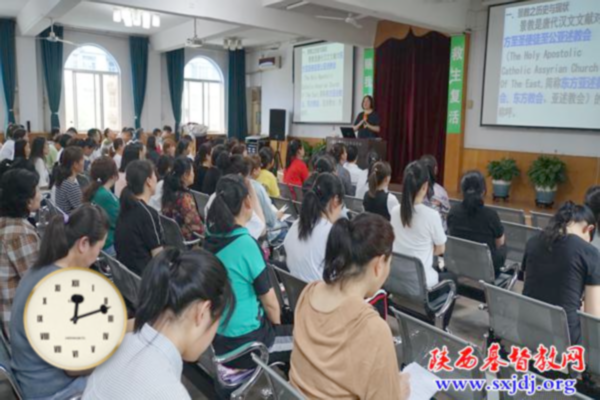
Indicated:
12.12
